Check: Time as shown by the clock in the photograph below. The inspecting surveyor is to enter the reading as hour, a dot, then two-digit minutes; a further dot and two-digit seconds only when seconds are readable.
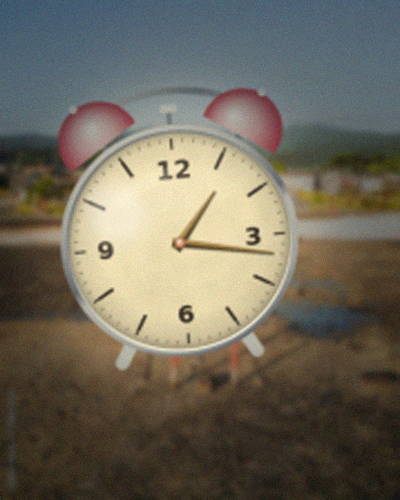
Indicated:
1.17
